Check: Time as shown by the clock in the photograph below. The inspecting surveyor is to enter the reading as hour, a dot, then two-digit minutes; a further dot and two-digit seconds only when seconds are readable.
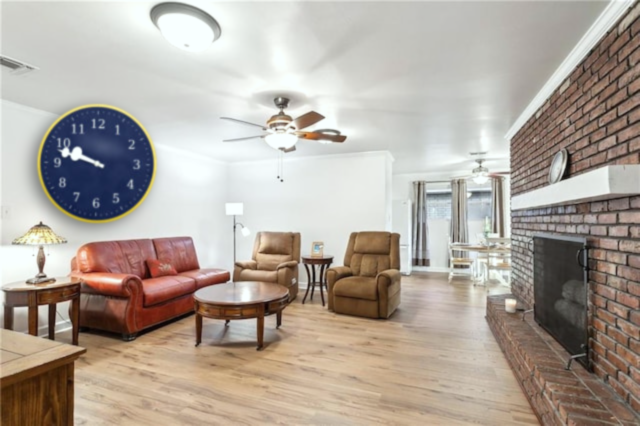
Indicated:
9.48
